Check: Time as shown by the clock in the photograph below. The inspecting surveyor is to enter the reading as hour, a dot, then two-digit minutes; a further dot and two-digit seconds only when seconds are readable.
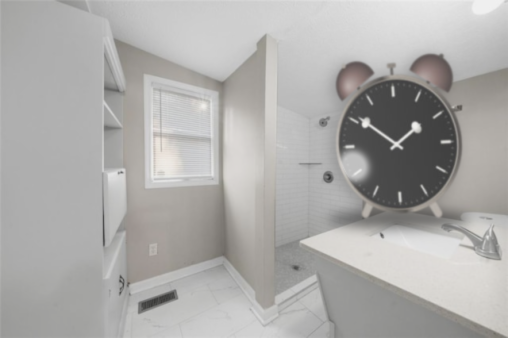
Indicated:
1.51
